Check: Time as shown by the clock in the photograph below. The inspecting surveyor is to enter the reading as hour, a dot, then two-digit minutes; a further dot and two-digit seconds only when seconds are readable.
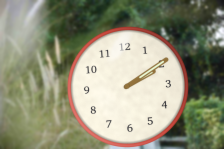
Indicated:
2.10
